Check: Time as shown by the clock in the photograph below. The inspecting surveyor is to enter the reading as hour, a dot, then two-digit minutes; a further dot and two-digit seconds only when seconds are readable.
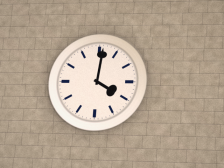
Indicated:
4.01
